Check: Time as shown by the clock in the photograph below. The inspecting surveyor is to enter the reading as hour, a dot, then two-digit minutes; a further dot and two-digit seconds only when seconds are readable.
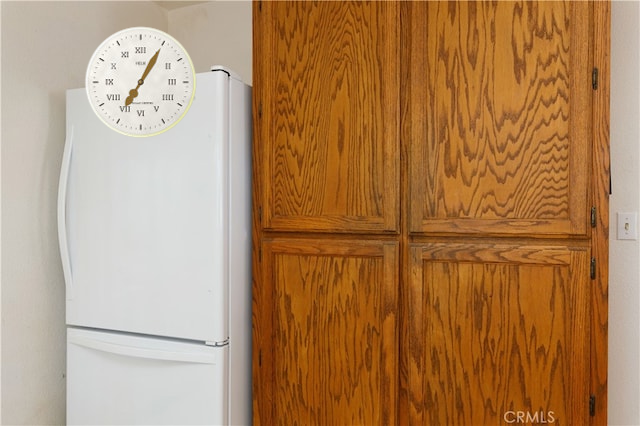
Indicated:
7.05
